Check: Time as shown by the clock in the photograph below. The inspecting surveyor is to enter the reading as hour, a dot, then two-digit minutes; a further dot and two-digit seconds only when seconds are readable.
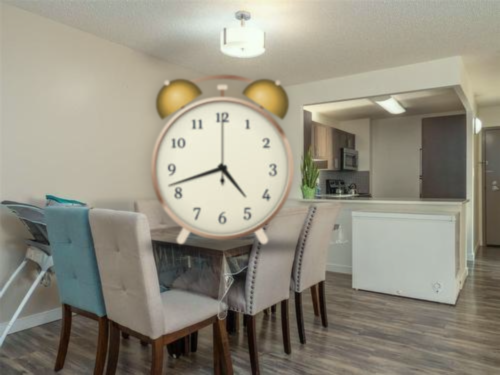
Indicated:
4.42.00
